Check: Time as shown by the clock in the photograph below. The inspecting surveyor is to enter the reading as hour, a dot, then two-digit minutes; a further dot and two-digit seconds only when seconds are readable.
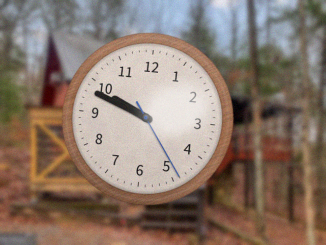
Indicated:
9.48.24
